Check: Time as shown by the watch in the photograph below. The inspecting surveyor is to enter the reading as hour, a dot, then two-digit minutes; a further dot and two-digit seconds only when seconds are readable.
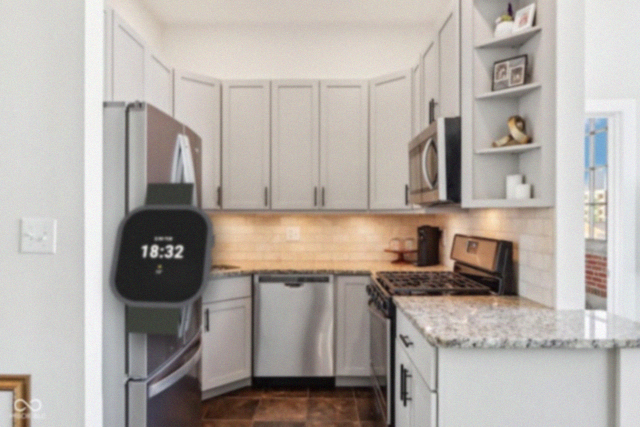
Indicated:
18.32
